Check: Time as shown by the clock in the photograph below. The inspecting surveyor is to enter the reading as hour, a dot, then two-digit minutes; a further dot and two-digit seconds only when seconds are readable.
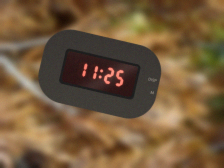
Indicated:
11.25
